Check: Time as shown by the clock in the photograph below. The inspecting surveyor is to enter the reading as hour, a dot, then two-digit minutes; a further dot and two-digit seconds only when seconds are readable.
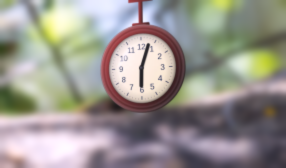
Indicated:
6.03
